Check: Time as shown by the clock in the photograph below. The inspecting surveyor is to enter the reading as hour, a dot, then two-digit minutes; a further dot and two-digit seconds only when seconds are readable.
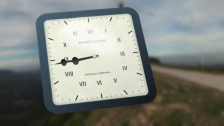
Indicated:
8.44
